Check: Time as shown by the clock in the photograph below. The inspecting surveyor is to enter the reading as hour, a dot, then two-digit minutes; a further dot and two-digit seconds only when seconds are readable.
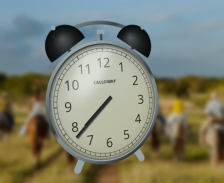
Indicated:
7.38
